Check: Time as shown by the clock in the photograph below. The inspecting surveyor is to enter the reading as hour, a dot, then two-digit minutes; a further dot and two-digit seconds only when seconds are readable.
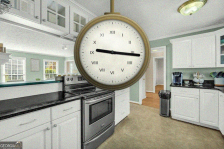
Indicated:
9.16
